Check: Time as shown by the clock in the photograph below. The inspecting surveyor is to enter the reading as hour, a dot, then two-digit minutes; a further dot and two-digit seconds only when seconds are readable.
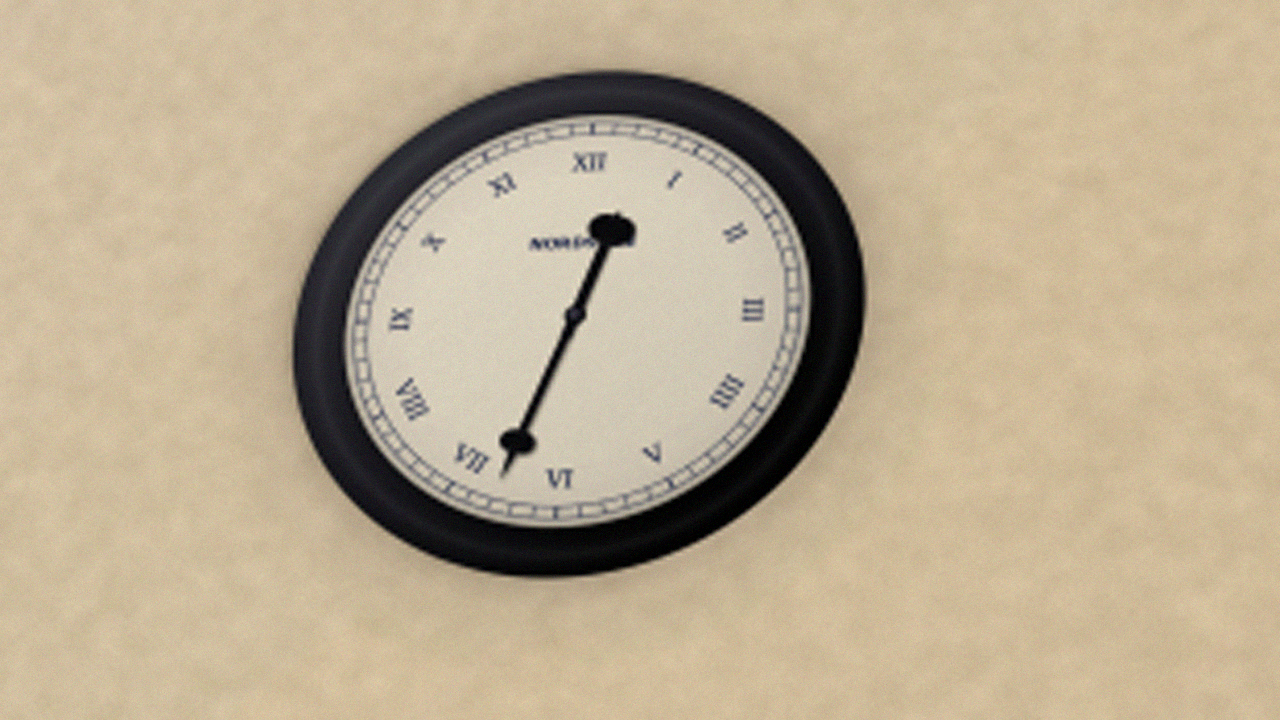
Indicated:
12.33
